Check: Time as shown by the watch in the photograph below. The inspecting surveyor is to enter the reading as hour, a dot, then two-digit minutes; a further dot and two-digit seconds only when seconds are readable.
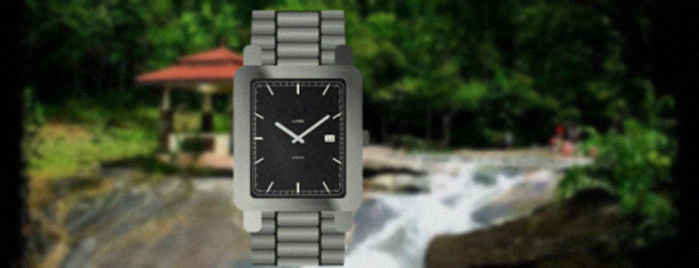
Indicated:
10.09
